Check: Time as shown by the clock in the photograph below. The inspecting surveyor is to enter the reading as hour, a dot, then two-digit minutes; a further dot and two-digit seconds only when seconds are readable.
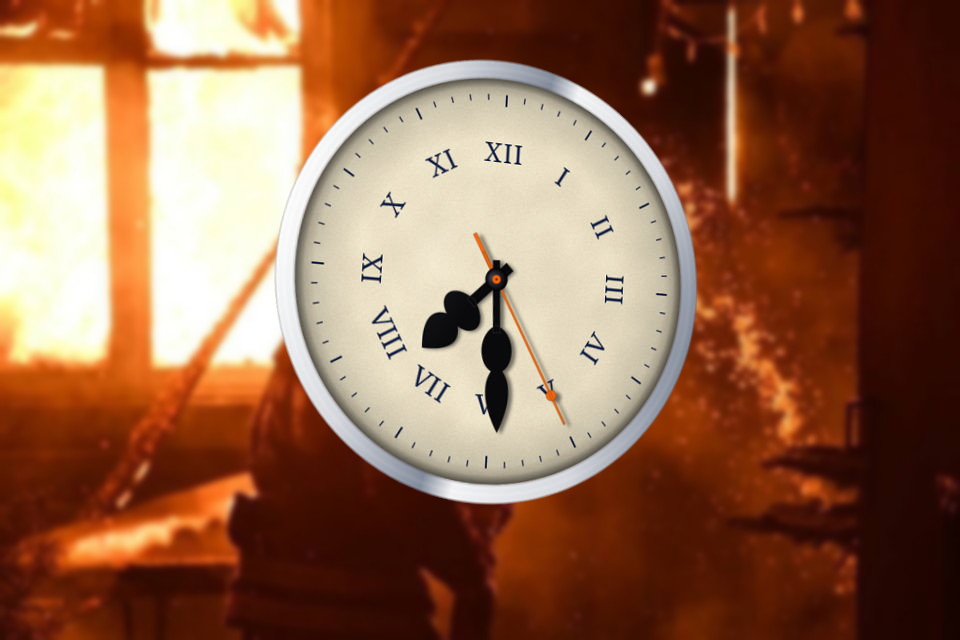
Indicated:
7.29.25
